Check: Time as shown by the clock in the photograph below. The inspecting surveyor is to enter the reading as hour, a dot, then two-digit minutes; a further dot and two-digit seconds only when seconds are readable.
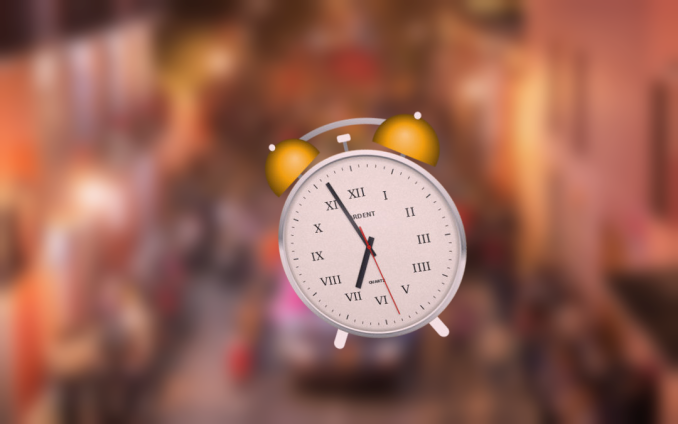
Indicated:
6.56.28
